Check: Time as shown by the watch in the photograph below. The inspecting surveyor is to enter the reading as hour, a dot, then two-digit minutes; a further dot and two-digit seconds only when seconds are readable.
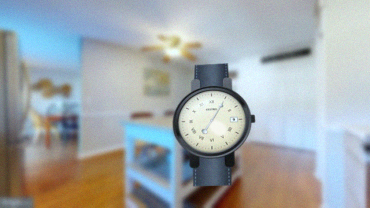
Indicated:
7.05
